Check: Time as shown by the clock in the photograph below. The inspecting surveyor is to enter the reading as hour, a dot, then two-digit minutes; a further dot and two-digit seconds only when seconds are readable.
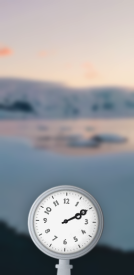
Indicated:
2.10
